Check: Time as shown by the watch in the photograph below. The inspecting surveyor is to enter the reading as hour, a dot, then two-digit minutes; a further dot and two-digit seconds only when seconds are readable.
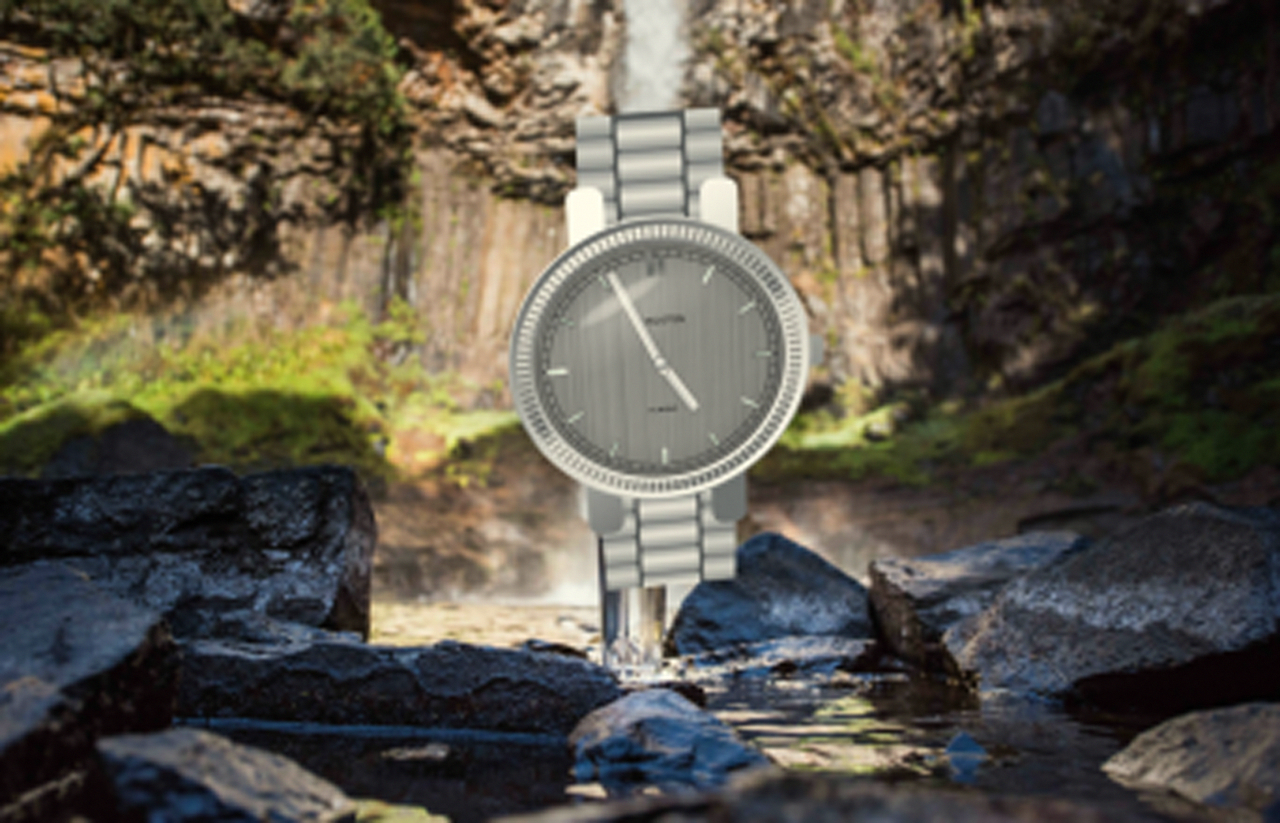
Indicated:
4.56
